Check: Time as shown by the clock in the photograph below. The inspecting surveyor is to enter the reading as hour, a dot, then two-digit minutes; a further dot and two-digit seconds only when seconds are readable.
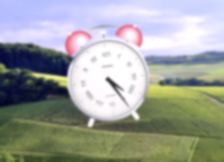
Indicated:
4.25
